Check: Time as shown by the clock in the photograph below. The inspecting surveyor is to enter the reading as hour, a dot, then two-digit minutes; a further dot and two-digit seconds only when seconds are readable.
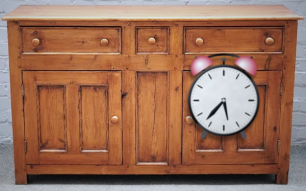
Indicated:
5.37
